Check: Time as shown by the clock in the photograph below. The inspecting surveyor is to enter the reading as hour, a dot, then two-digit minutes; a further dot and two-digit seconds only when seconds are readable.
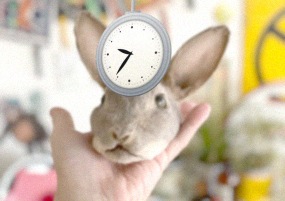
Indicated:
9.36
